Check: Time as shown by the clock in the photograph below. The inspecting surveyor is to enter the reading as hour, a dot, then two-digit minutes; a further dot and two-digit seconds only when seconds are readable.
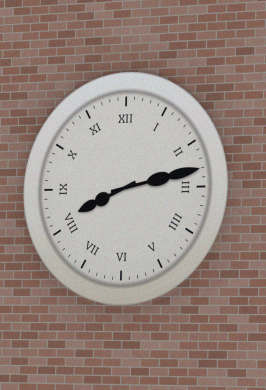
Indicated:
8.13
